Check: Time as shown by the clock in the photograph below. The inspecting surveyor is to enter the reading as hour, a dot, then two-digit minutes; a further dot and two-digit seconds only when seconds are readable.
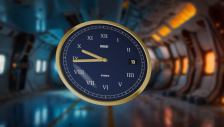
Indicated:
9.44
